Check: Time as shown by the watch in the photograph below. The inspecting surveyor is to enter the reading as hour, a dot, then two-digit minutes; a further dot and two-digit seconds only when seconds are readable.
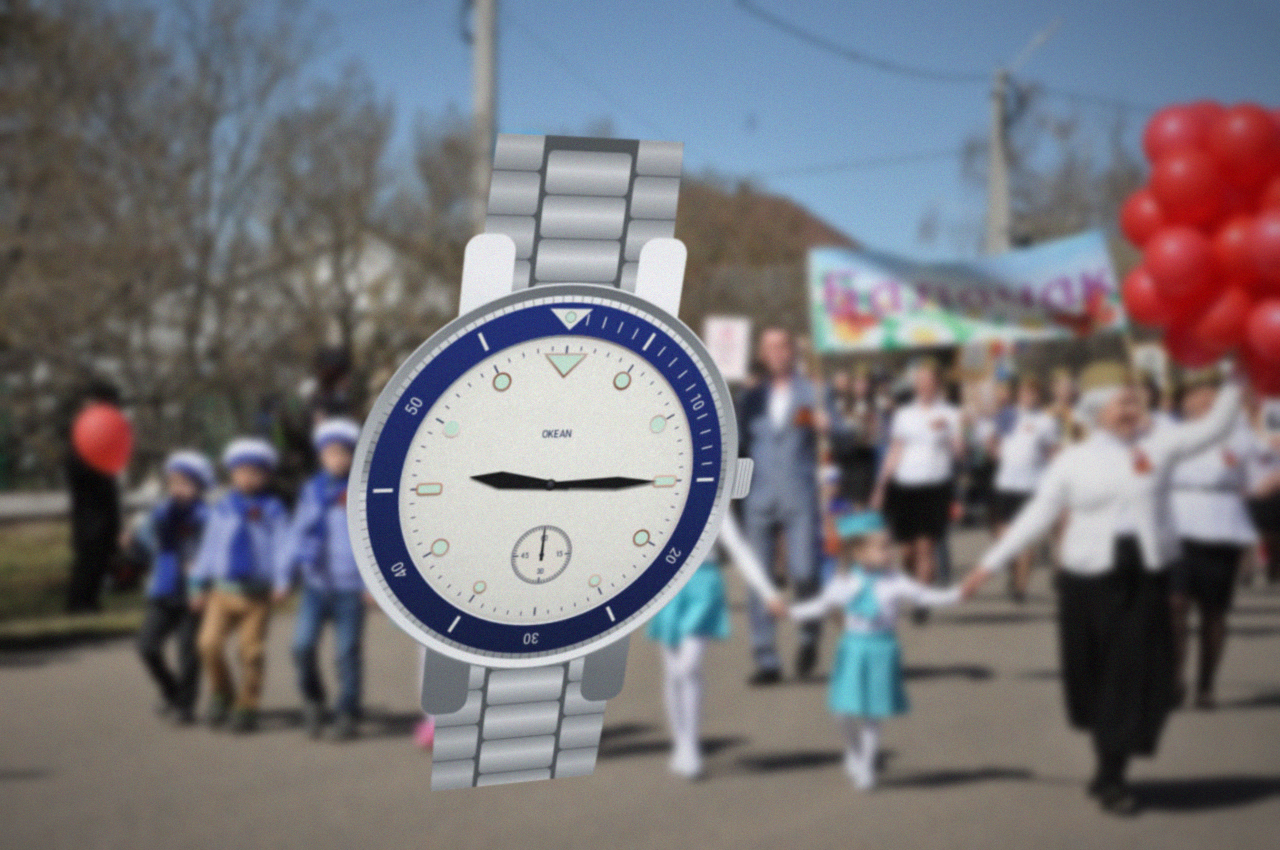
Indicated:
9.15
